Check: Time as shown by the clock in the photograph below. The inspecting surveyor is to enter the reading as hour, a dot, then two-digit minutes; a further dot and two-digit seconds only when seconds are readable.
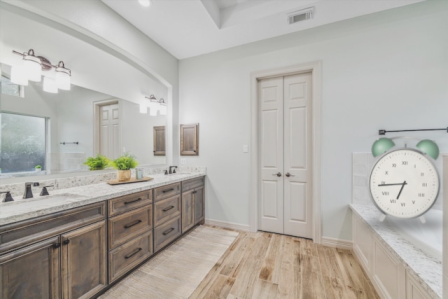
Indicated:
6.44
